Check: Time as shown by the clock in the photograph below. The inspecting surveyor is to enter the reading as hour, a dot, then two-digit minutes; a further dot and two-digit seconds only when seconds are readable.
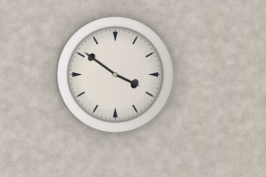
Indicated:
3.51
